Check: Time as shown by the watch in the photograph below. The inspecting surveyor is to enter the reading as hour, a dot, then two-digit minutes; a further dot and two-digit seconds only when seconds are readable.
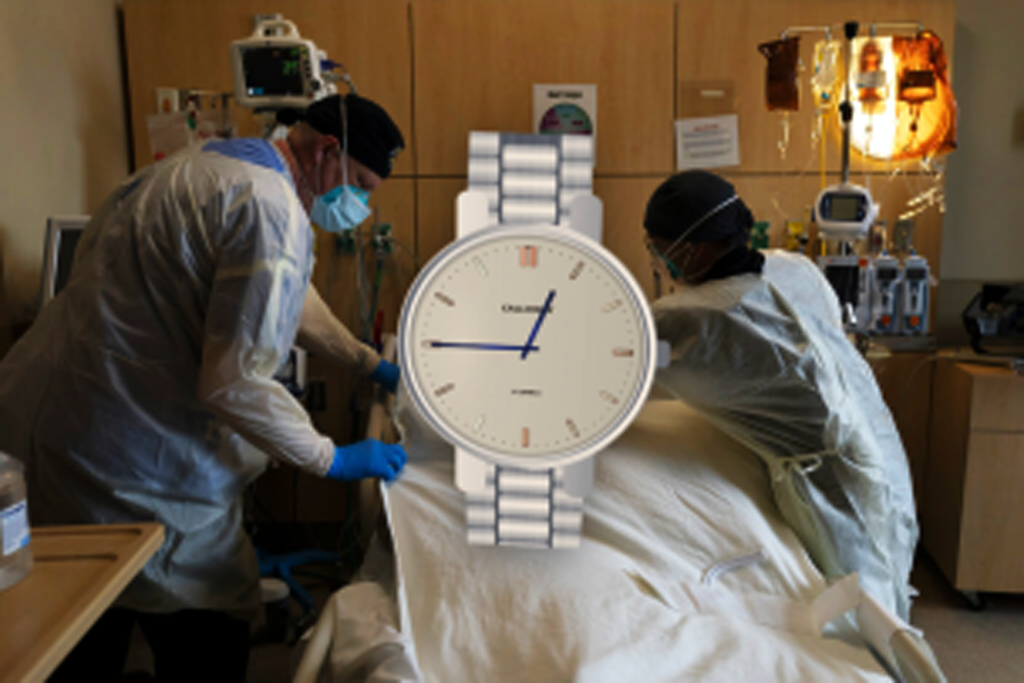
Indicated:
12.45
